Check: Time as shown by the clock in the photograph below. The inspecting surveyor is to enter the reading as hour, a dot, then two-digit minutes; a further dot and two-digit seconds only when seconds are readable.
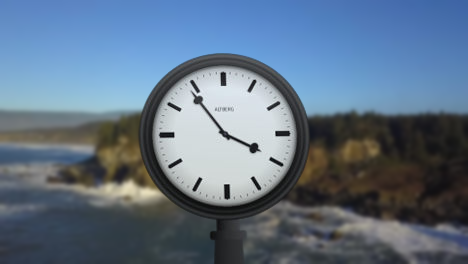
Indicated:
3.54
